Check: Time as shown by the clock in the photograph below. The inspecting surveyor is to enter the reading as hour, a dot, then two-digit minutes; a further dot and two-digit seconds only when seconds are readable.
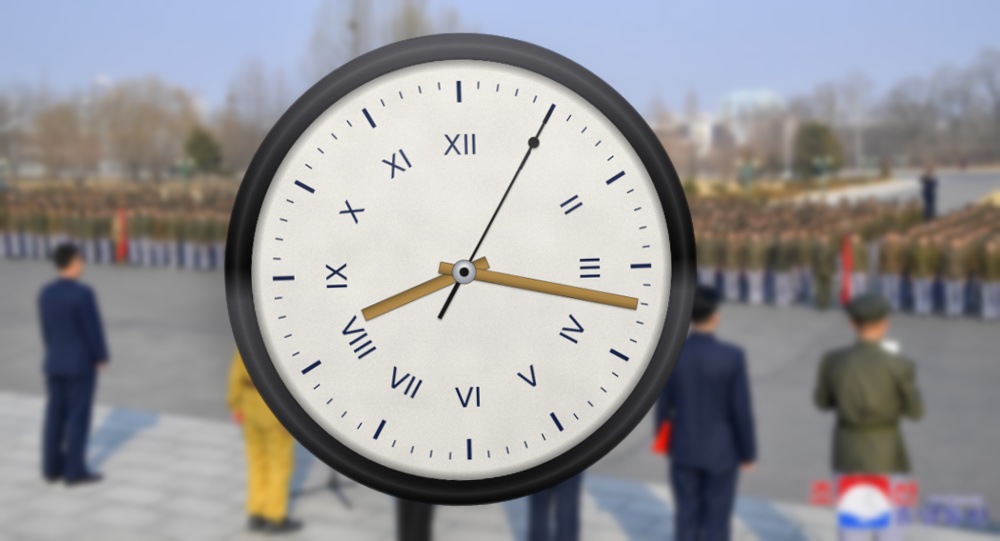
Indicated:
8.17.05
